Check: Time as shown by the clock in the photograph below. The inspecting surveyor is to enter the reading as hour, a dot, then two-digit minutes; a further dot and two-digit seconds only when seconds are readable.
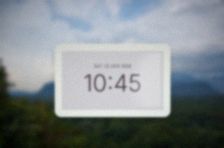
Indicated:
10.45
